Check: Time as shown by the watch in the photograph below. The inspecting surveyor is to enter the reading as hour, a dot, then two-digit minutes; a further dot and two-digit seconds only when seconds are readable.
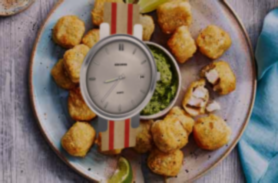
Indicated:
8.37
